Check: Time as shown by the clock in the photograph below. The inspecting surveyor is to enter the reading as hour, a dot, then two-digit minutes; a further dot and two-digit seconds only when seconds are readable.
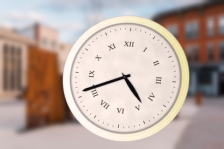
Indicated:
4.41
